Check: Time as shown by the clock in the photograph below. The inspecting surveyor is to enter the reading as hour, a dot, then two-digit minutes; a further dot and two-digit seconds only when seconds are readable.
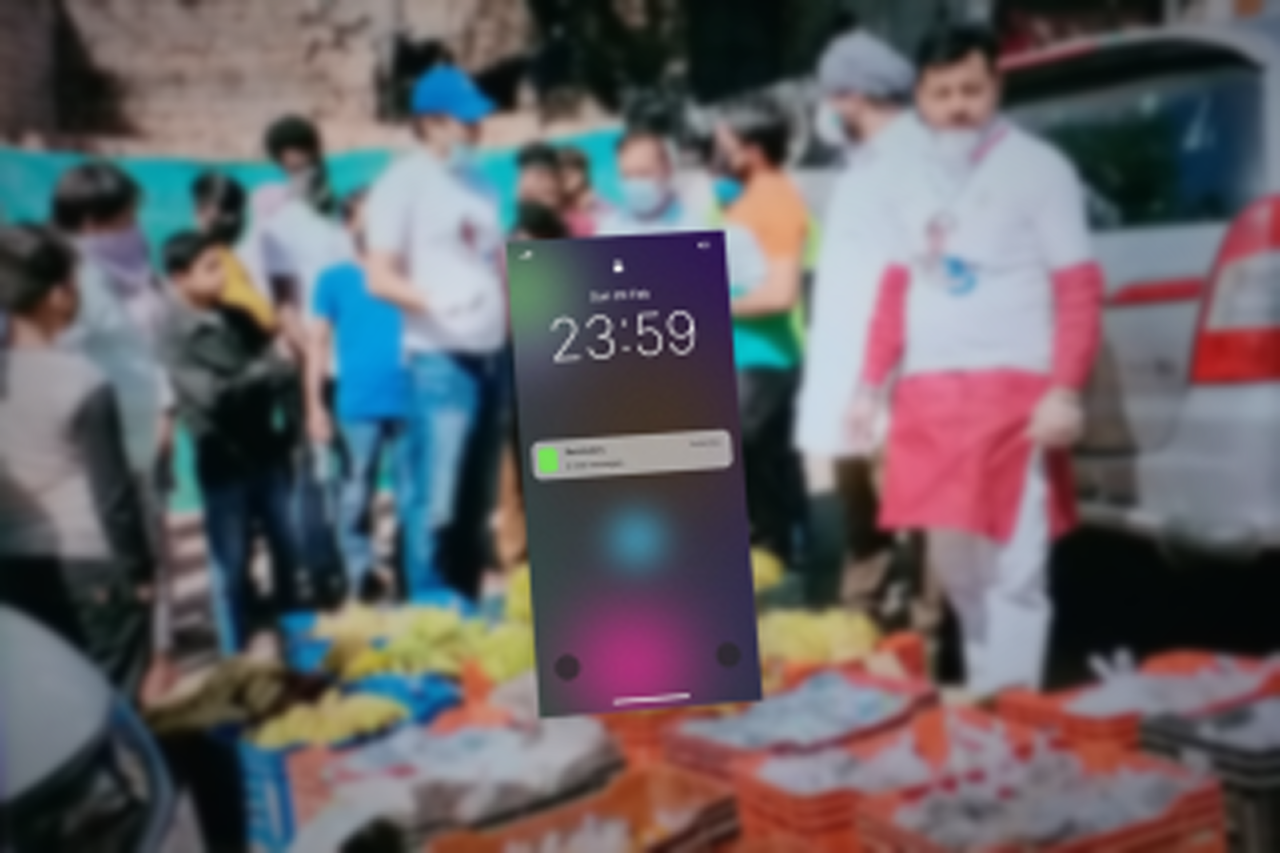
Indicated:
23.59
